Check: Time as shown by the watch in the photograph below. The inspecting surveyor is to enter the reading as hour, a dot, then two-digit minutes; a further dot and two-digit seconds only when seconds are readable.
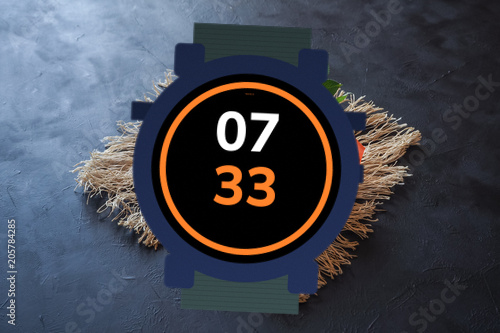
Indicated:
7.33
